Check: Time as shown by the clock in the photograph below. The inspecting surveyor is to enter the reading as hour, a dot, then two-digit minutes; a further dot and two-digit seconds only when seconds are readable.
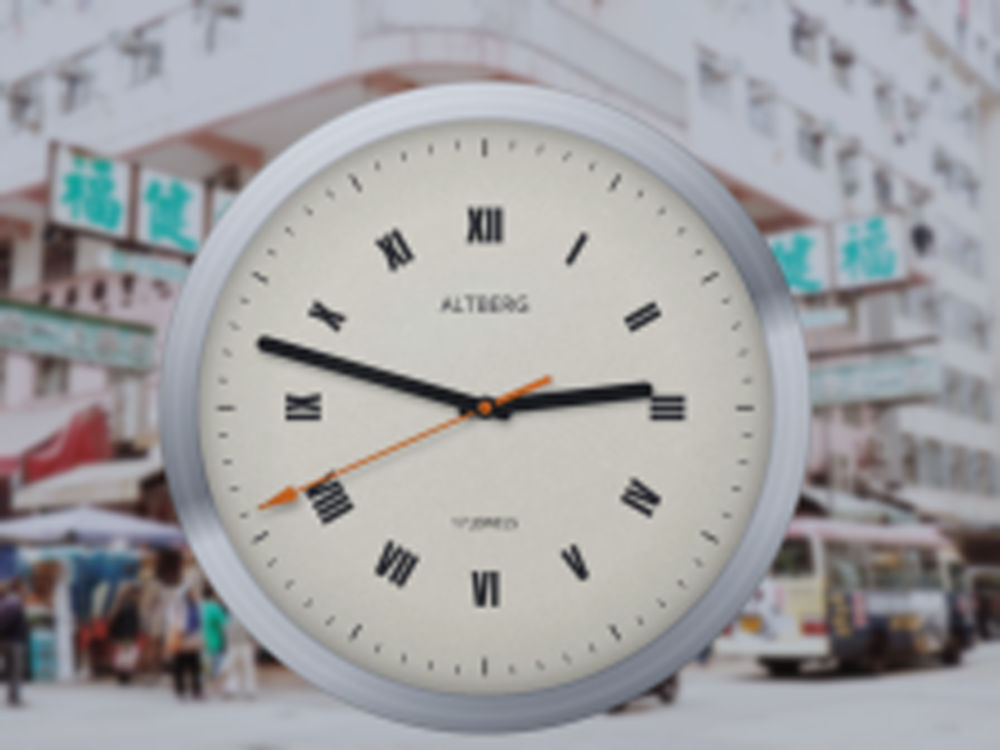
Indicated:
2.47.41
